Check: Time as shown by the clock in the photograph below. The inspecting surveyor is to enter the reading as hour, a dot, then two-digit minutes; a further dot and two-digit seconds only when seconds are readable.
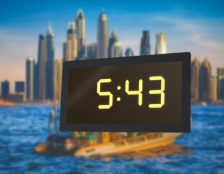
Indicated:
5.43
